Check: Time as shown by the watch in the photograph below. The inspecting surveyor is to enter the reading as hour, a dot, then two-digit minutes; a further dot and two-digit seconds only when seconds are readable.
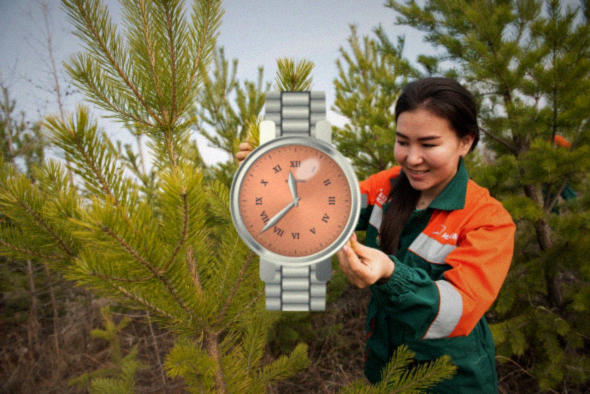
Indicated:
11.38
